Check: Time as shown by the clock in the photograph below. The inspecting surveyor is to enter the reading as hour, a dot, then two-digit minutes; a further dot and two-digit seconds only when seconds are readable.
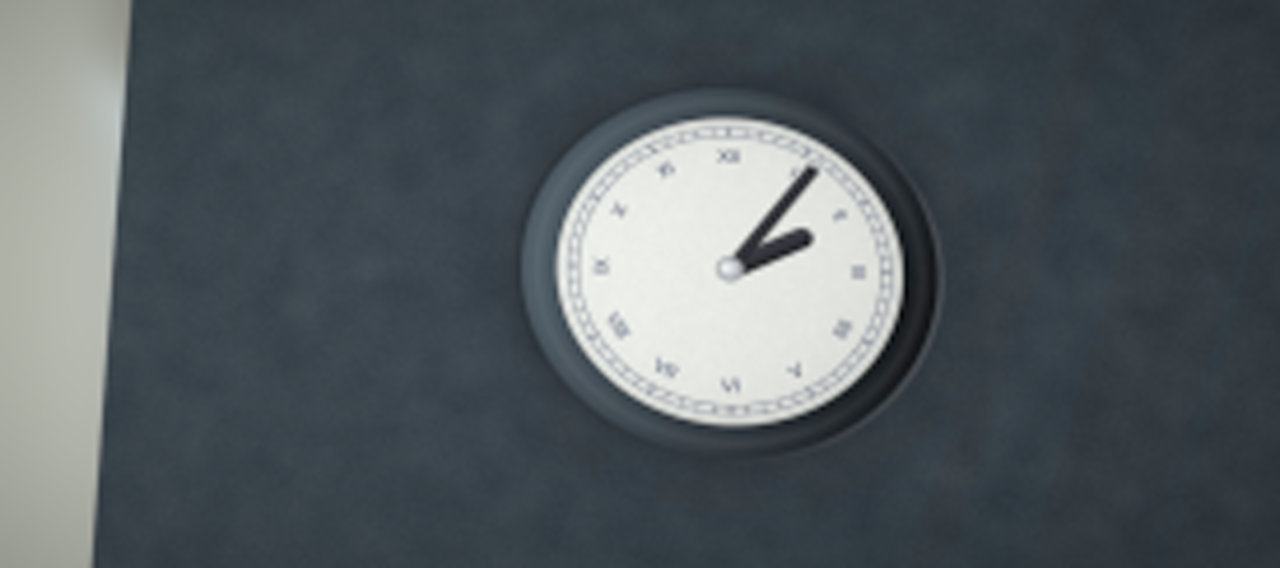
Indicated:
2.06
